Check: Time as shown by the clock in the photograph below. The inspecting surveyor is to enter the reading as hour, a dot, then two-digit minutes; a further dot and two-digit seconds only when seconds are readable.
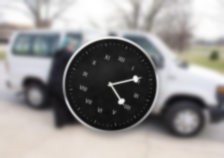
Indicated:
4.09
